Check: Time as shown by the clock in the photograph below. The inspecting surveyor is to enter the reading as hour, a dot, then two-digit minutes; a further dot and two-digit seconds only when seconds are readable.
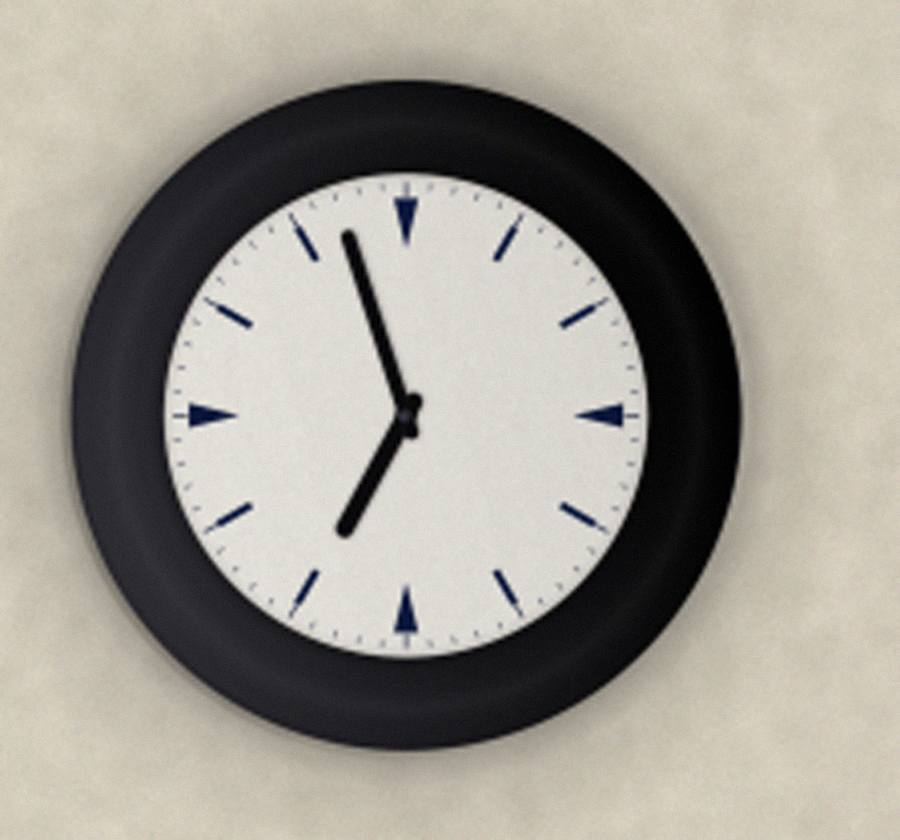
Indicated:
6.57
